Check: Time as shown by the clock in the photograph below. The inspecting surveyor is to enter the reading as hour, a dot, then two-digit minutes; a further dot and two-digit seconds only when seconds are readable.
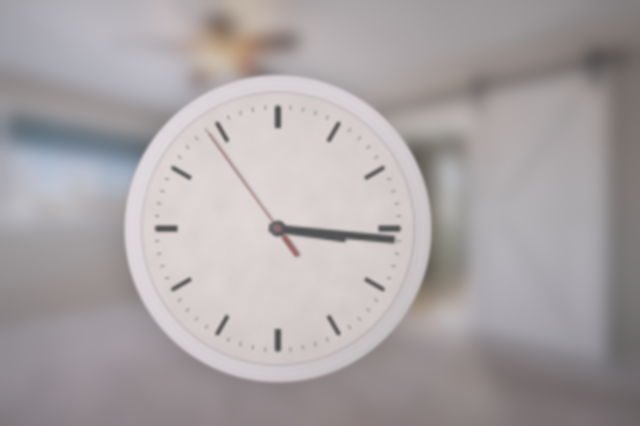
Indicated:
3.15.54
